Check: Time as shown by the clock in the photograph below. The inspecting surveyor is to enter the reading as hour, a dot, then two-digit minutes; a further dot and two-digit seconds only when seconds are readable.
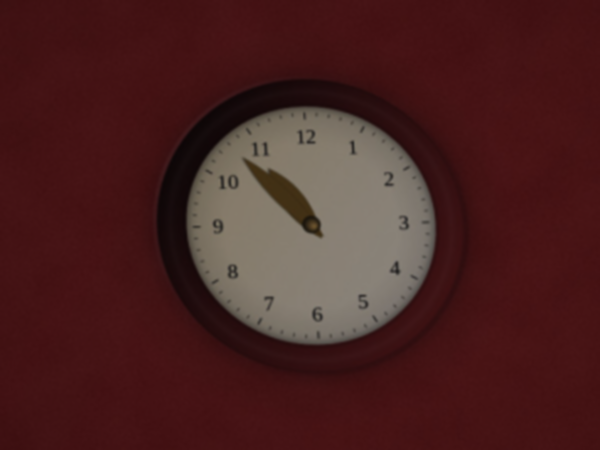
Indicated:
10.53
